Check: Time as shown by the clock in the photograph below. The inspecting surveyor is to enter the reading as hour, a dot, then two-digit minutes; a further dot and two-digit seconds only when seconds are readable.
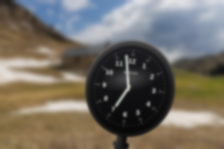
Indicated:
6.58
